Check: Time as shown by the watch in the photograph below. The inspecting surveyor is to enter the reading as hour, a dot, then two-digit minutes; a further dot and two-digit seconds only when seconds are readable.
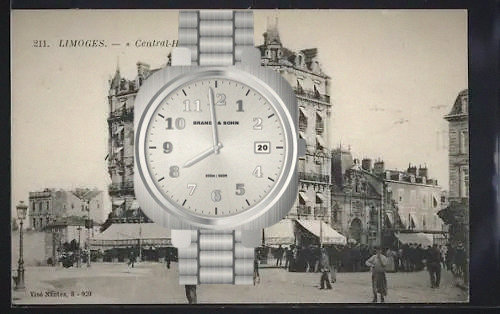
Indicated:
7.59
